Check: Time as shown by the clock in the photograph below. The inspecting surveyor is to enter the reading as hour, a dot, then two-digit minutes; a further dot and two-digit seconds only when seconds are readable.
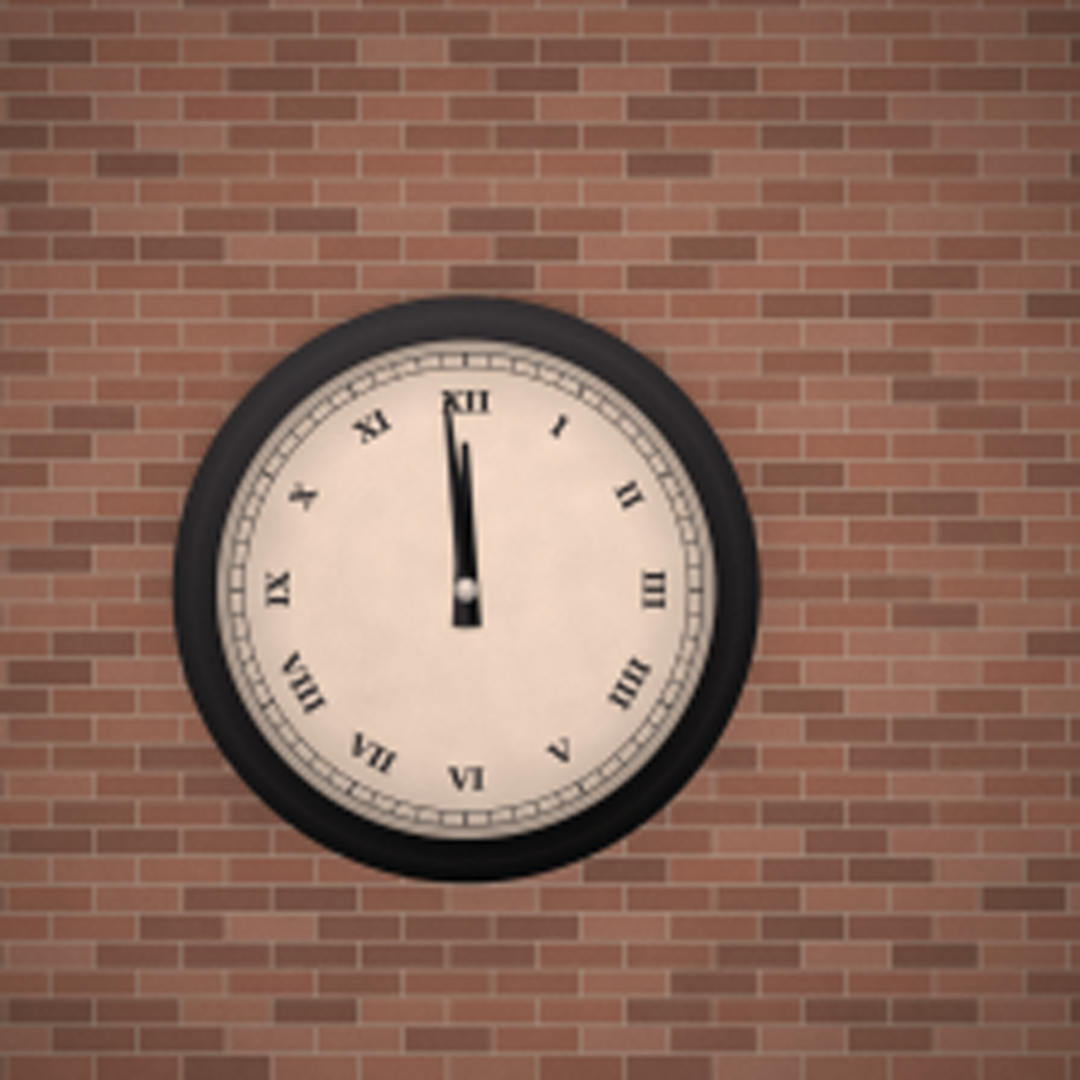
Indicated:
11.59
